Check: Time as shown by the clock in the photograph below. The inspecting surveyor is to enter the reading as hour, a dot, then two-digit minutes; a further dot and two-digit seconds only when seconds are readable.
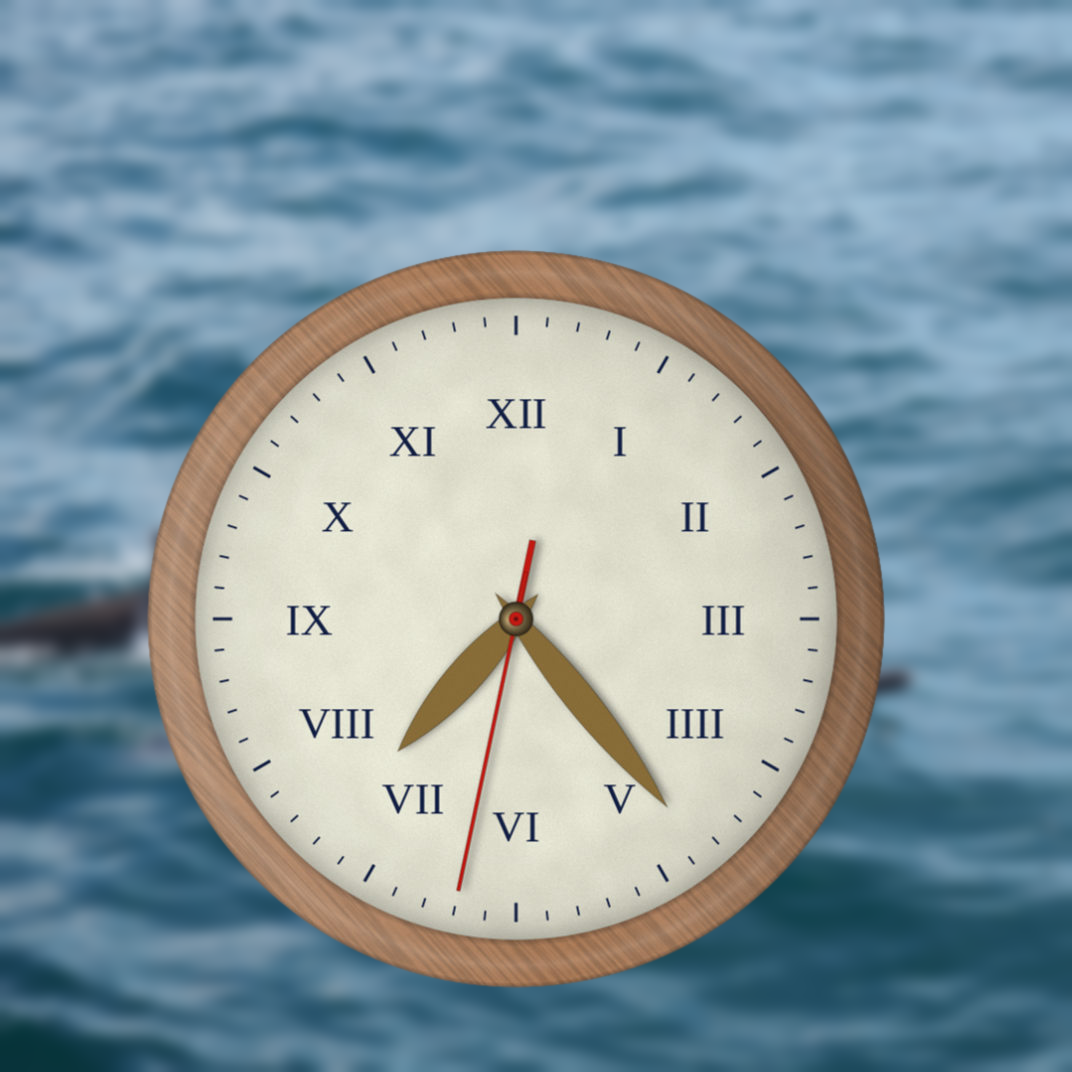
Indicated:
7.23.32
